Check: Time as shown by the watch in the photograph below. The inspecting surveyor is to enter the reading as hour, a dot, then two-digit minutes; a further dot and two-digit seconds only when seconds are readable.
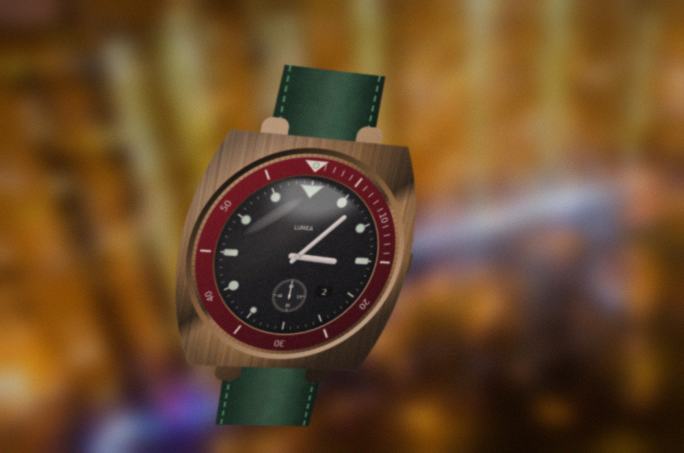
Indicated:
3.07
